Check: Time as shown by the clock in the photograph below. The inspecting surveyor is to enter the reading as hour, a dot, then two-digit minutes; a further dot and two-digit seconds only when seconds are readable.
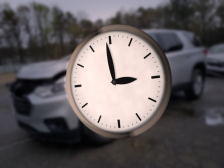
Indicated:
2.59
